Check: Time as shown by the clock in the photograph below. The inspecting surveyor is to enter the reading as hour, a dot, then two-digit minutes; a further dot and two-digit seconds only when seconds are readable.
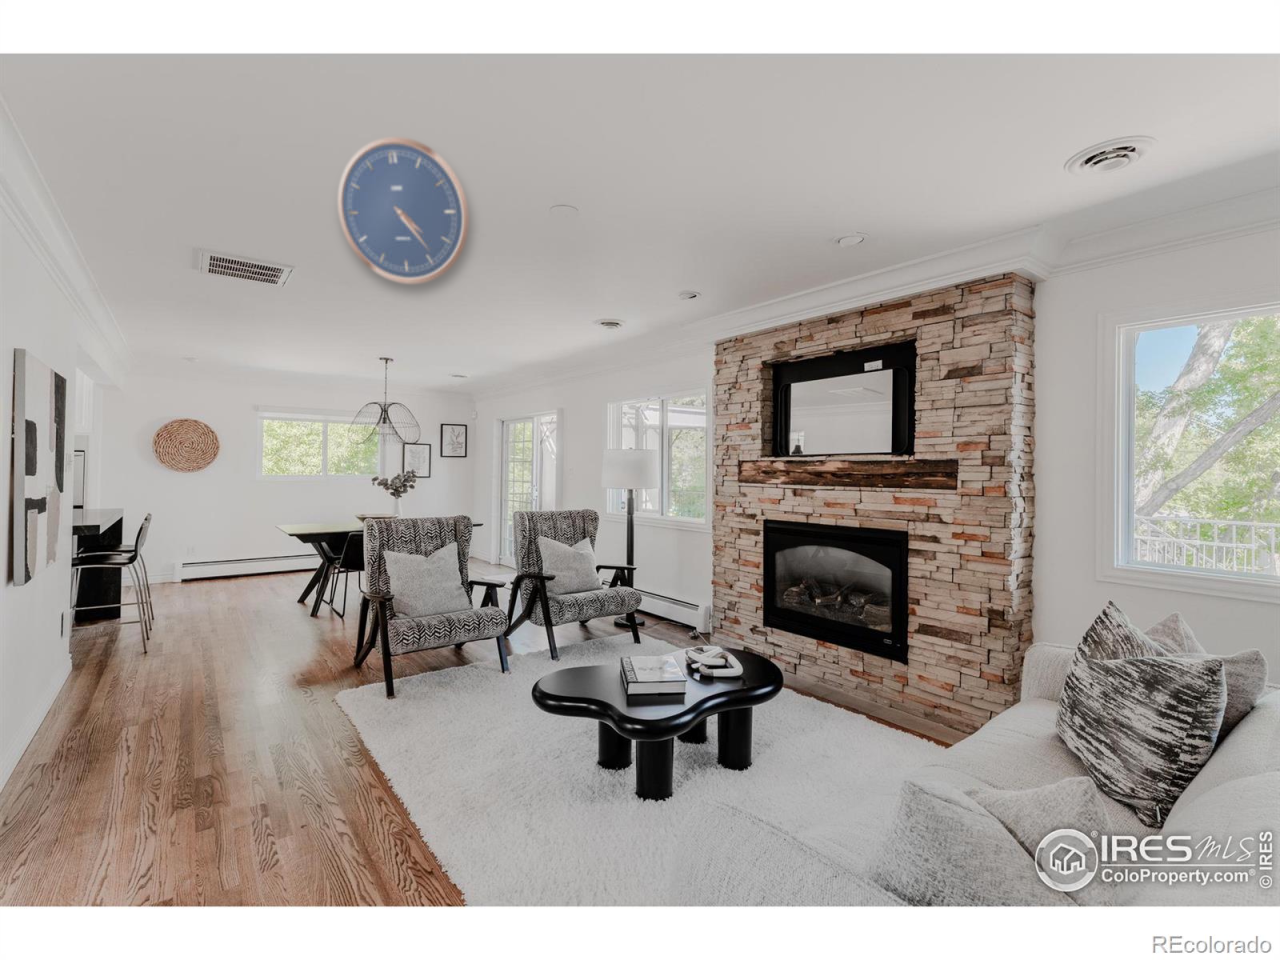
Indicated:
4.24
